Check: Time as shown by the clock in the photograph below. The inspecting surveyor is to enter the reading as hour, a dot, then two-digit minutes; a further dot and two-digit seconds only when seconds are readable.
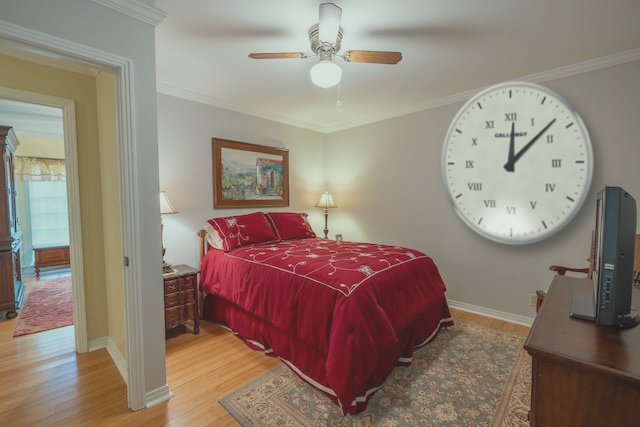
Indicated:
12.08
